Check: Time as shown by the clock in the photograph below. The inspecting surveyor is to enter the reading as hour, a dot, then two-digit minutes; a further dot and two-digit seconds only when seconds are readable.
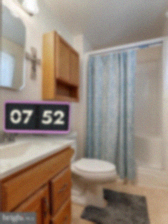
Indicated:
7.52
